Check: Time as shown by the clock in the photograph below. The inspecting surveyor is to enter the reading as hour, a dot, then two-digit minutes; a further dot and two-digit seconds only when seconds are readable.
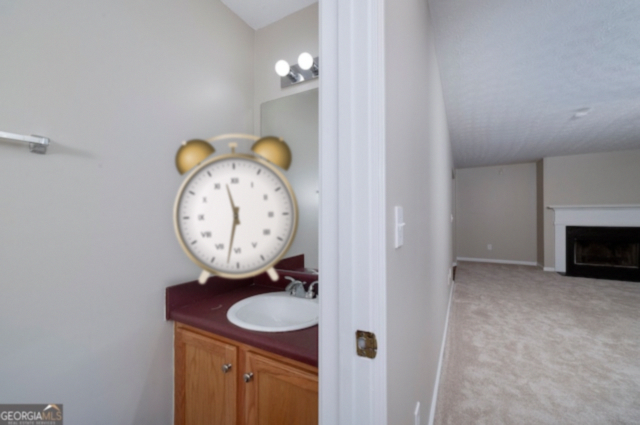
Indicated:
11.32
